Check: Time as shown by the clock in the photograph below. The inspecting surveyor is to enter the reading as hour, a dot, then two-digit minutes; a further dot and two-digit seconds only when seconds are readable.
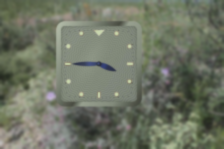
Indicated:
3.45
